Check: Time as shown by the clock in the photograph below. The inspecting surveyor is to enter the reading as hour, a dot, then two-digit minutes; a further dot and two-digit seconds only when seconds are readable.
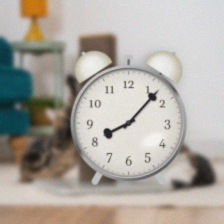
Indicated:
8.07
